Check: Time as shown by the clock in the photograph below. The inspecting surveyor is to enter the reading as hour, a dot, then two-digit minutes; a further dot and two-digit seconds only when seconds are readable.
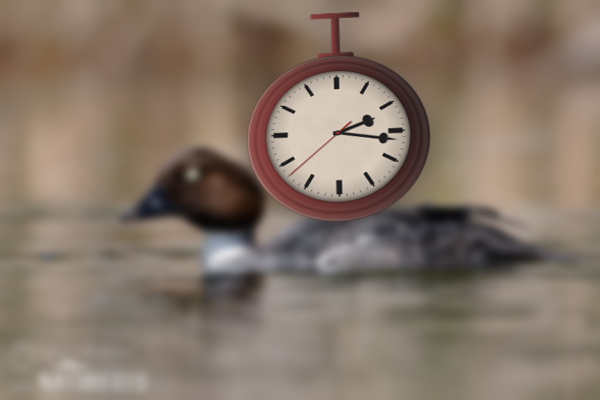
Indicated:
2.16.38
